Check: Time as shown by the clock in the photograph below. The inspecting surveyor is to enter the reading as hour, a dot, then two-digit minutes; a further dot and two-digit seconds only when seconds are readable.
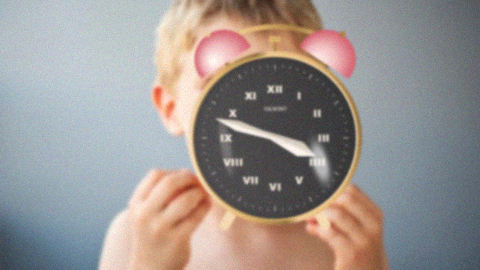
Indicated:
3.48
